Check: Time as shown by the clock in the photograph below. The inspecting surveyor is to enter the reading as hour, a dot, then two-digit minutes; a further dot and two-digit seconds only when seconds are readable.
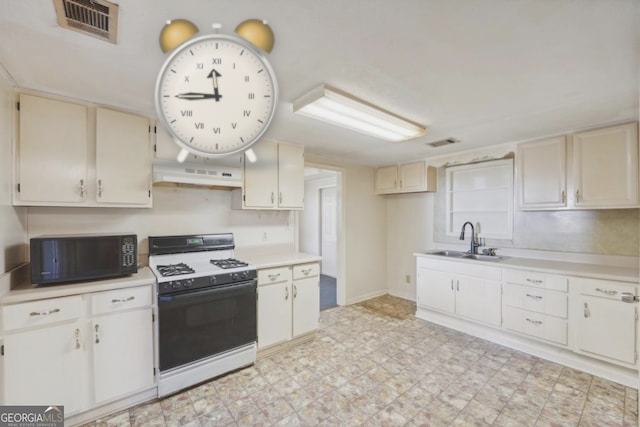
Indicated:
11.45
